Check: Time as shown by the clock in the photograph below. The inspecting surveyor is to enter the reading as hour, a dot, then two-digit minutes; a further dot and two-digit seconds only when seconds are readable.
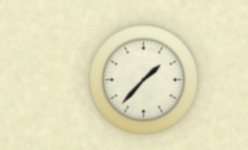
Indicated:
1.37
